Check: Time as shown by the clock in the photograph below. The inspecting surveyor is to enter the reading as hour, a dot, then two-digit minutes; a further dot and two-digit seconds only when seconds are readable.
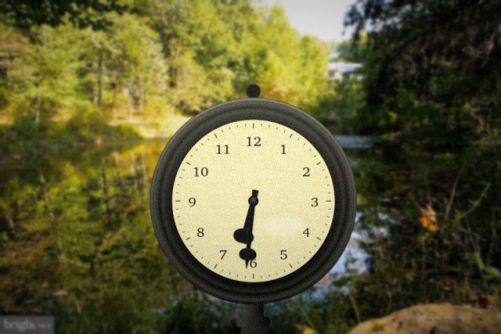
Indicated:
6.31
